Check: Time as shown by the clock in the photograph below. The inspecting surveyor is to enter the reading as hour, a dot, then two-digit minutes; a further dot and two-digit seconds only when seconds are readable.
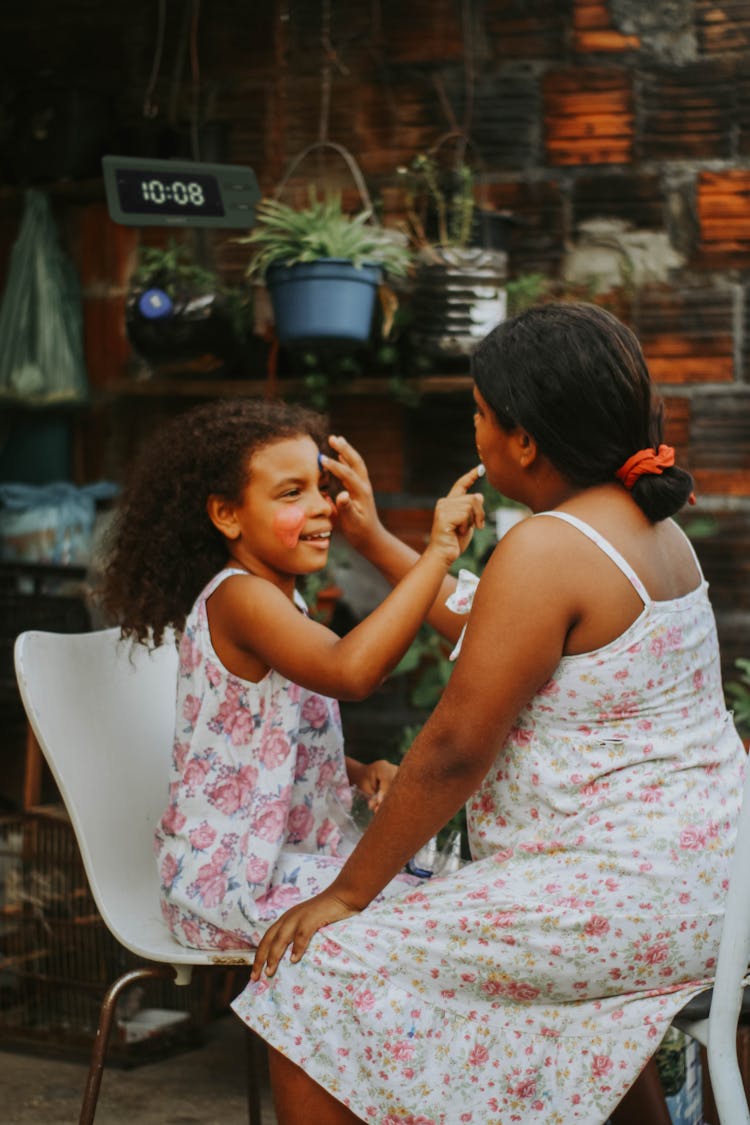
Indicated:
10.08
